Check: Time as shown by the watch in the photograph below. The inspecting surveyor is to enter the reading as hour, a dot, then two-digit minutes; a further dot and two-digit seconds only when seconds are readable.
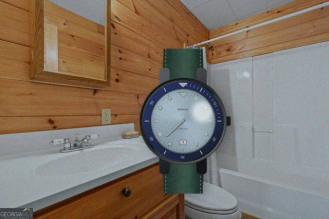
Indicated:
7.38
